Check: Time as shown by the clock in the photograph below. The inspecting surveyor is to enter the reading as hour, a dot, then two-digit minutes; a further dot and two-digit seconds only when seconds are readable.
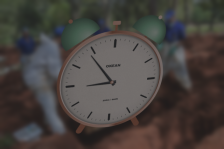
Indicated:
8.54
